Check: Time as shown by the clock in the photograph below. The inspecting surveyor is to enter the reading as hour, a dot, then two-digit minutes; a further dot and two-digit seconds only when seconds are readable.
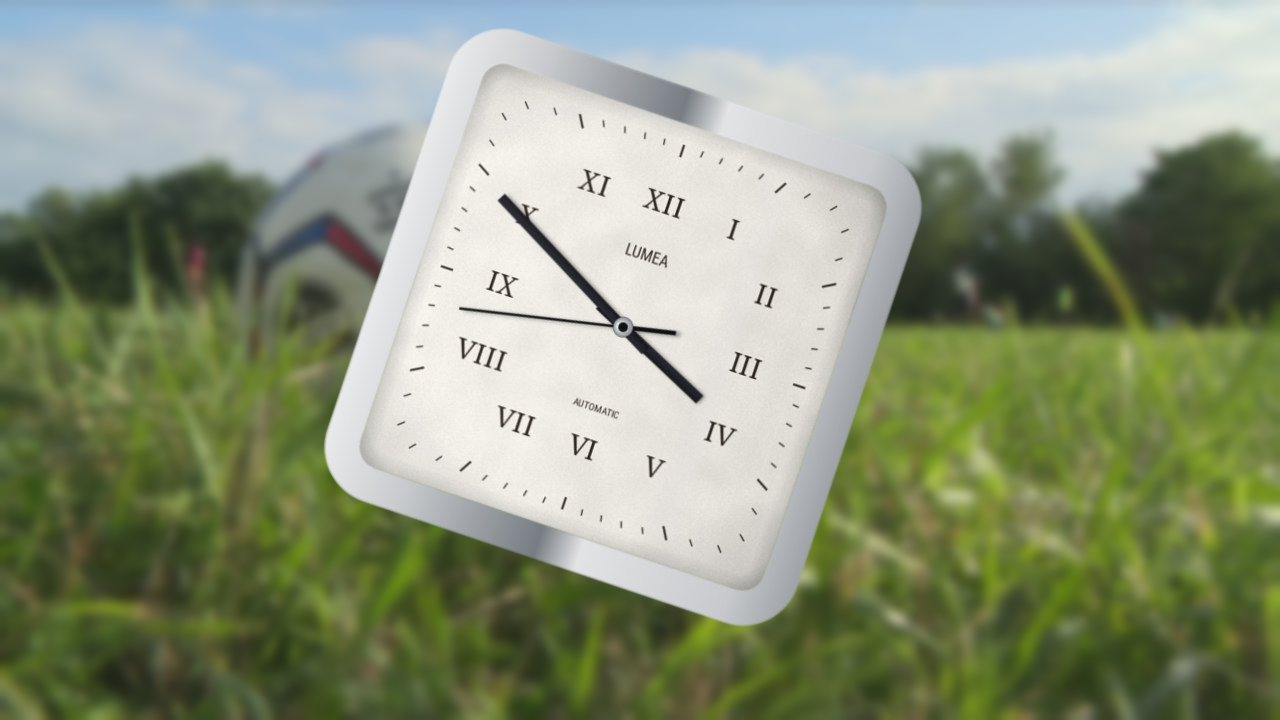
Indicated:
3.49.43
